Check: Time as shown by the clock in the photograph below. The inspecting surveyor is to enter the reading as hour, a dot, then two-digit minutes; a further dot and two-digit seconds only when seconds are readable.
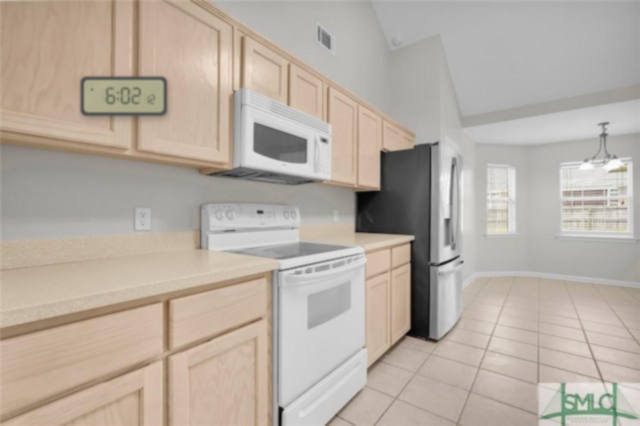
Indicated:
6.02
